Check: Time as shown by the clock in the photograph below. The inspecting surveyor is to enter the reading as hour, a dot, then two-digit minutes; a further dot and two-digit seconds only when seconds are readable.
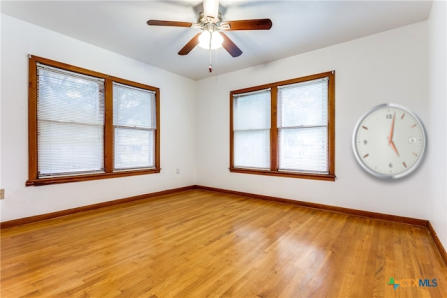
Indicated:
5.02
